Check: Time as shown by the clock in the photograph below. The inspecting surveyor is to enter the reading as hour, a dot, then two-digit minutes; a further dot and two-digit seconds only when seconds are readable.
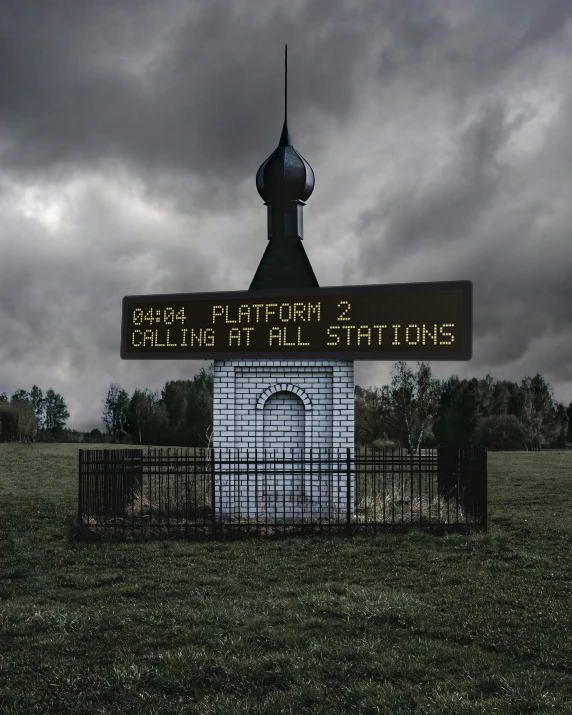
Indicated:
4.04
